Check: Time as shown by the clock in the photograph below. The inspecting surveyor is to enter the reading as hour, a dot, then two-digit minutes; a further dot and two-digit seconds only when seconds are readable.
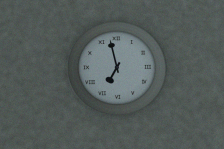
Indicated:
6.58
